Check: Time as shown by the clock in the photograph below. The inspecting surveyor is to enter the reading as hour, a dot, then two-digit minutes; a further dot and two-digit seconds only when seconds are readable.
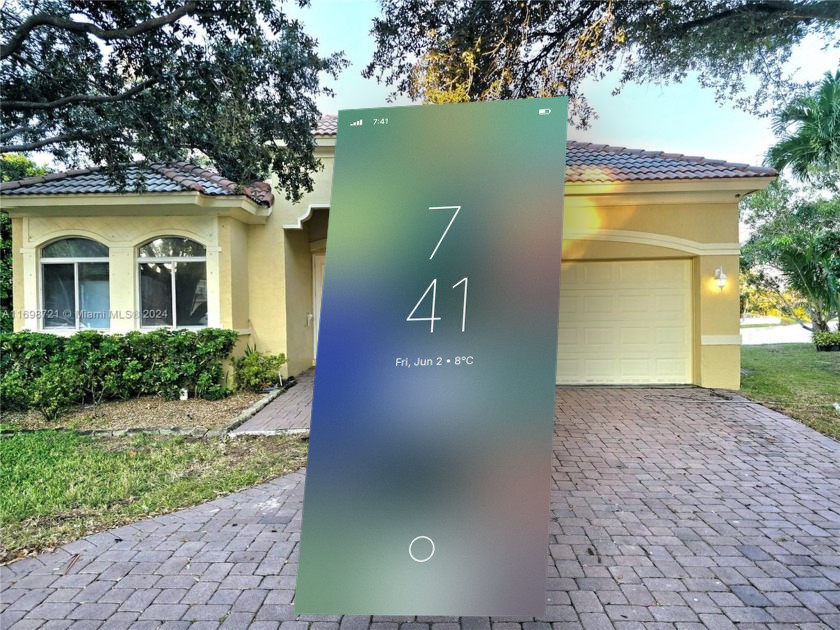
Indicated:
7.41
